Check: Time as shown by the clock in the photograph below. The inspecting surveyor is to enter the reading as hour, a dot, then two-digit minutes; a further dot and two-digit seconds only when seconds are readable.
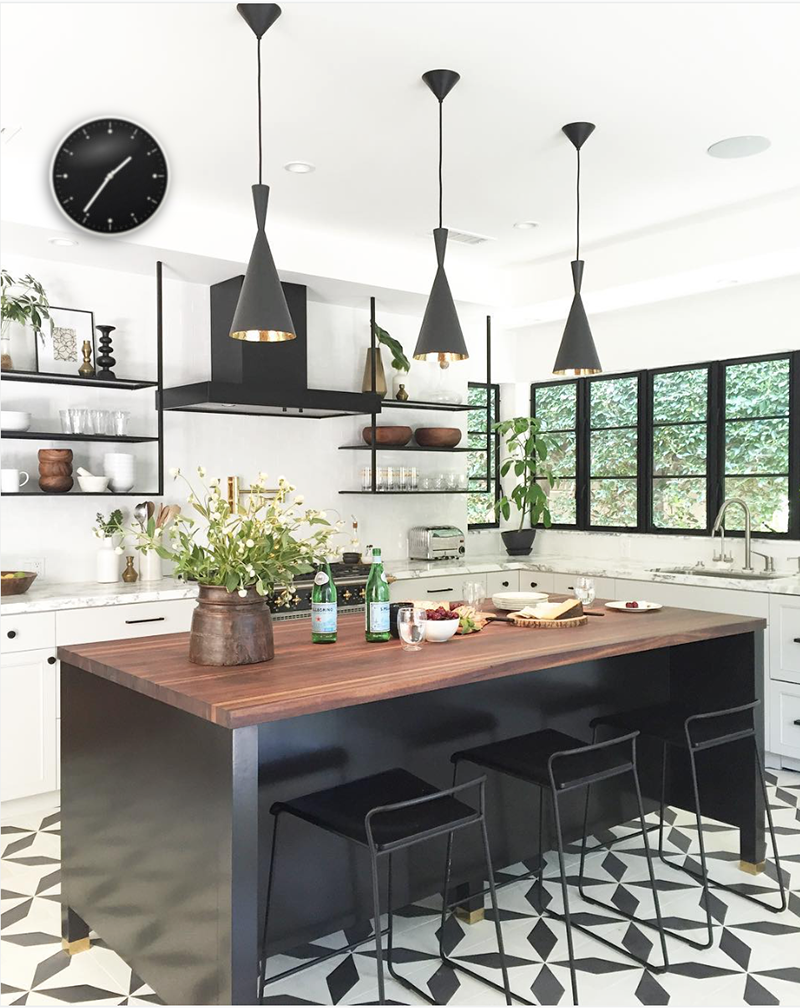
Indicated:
1.36
